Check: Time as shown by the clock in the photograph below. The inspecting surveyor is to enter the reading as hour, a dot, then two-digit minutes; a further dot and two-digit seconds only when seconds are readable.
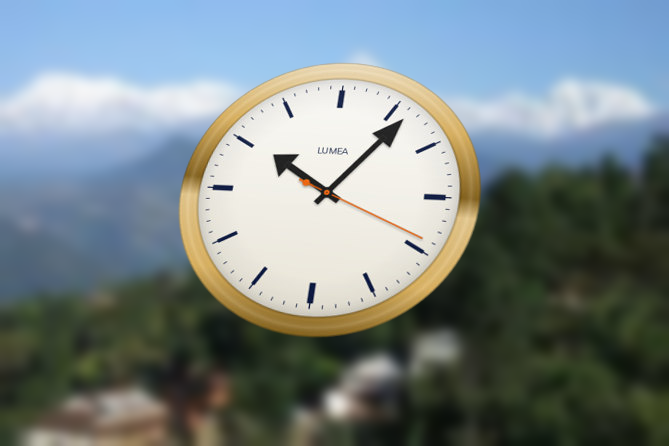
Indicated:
10.06.19
